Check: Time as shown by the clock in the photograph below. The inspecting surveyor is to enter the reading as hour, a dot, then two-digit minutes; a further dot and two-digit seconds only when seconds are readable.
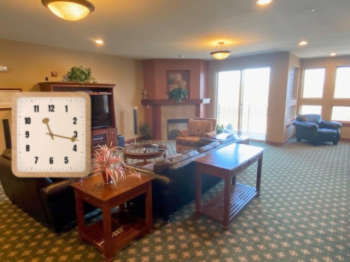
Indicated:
11.17
